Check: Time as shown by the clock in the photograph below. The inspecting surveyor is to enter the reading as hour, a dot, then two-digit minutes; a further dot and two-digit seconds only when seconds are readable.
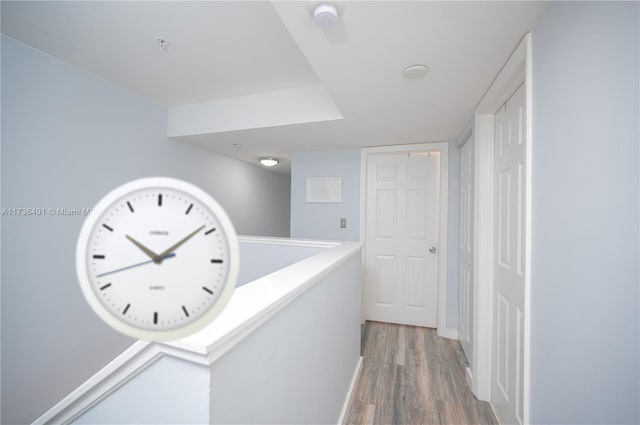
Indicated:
10.08.42
